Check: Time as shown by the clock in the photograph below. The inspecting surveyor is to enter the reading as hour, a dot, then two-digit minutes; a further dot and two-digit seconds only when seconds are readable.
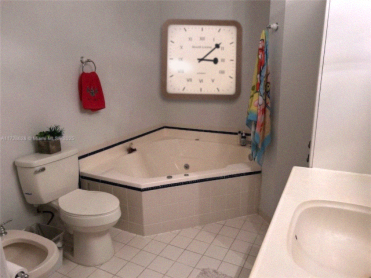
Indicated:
3.08
